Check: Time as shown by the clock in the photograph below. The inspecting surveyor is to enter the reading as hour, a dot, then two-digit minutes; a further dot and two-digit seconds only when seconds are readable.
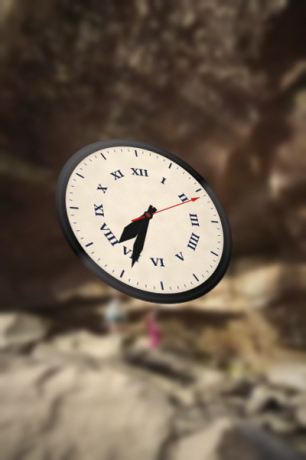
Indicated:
7.34.11
